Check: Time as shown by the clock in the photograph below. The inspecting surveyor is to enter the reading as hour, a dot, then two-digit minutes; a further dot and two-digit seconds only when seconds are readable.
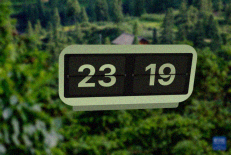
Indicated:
23.19
